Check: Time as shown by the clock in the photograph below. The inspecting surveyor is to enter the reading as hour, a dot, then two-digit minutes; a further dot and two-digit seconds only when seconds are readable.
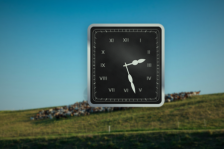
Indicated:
2.27
